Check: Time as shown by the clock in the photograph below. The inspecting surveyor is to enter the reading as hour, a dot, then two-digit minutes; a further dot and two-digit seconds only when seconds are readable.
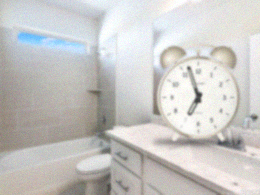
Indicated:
6.57
